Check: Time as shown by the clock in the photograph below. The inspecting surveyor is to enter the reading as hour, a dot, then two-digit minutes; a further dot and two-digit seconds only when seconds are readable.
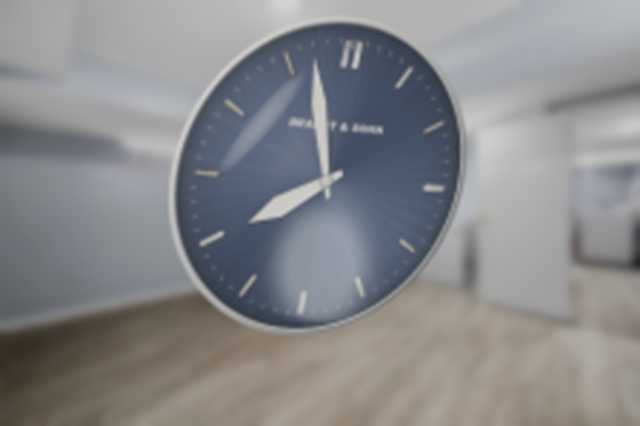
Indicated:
7.57
